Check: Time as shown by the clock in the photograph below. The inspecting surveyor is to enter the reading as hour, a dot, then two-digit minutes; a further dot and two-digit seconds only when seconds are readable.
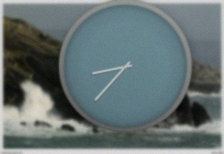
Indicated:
8.37
